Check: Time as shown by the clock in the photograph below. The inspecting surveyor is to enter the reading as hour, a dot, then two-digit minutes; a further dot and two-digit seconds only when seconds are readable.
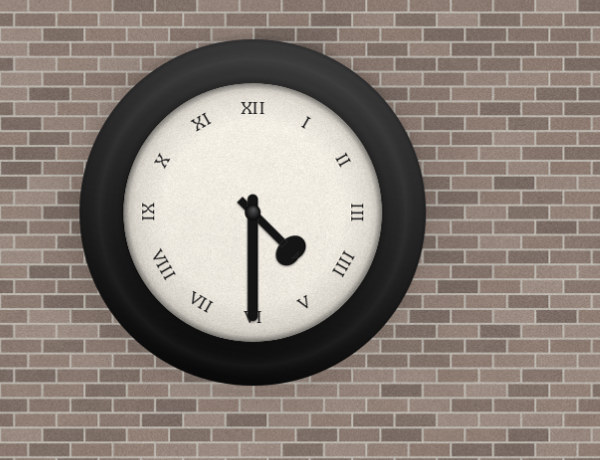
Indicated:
4.30
